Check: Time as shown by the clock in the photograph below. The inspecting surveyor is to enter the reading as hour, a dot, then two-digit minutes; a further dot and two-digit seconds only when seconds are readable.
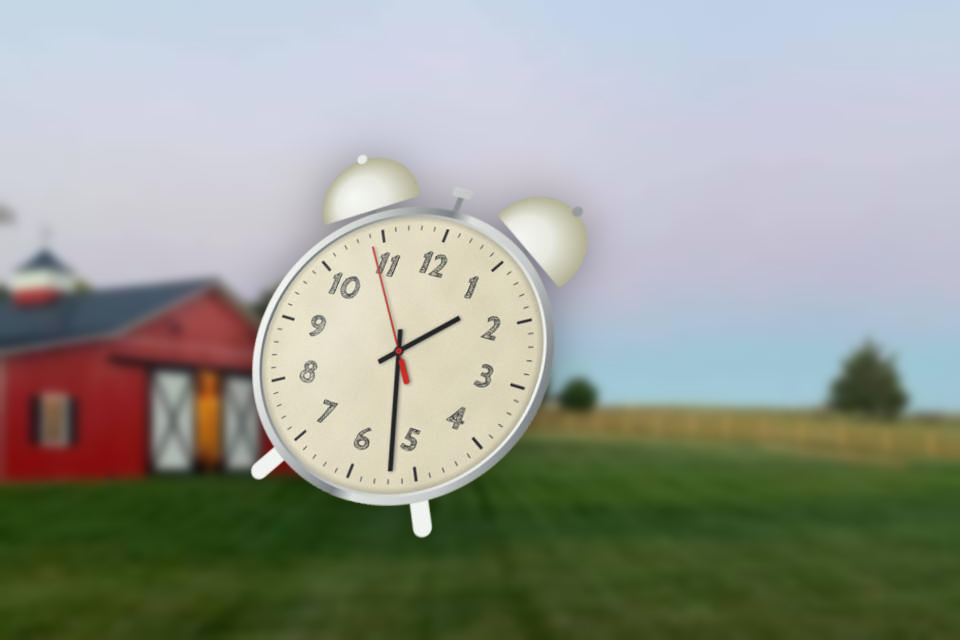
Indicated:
1.26.54
